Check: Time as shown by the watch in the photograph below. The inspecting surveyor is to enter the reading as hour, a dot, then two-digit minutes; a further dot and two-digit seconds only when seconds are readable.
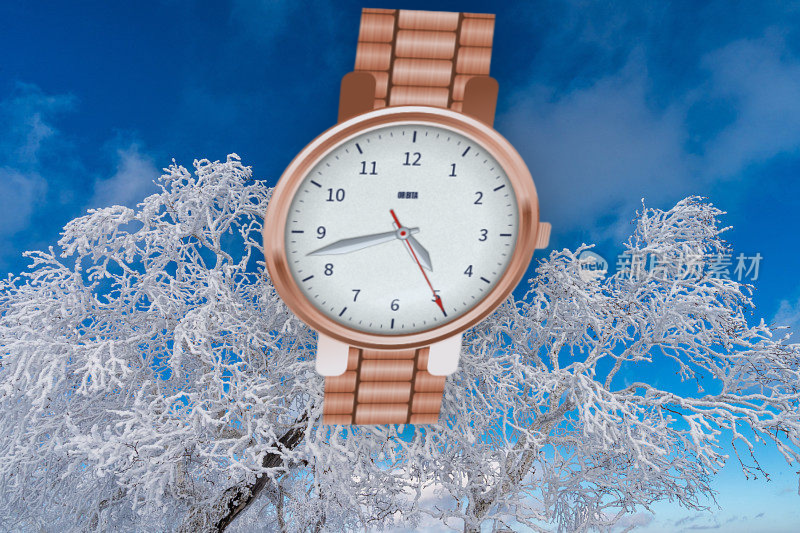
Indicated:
4.42.25
